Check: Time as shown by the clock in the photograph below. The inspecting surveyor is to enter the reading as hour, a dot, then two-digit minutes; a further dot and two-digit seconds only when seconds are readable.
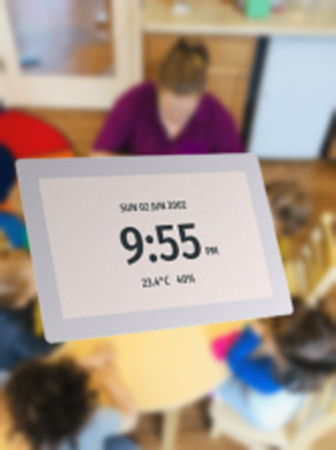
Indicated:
9.55
